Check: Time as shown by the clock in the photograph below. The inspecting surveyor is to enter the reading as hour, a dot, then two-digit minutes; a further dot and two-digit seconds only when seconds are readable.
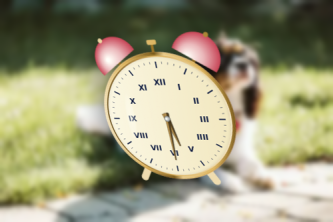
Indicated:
5.30
